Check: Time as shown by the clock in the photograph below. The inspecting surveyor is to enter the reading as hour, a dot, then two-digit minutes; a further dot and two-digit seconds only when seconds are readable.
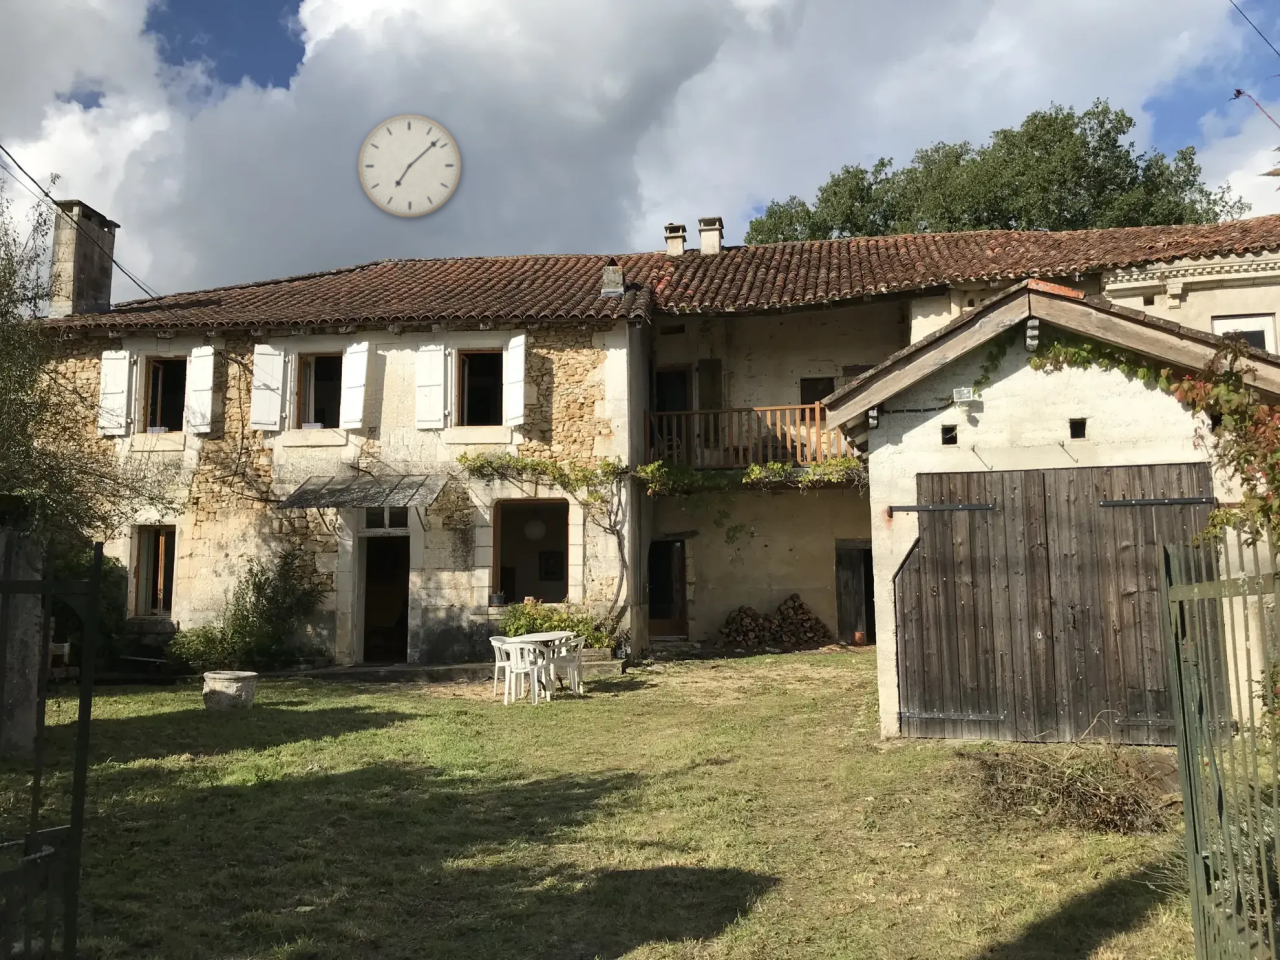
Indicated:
7.08
